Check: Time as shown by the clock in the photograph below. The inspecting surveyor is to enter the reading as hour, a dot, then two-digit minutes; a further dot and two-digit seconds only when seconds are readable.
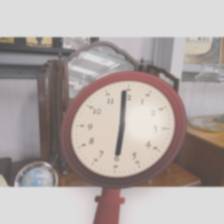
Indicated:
5.59
